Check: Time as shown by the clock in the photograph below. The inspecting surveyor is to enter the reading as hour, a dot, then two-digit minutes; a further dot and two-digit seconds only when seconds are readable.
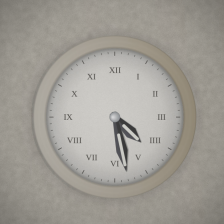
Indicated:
4.28
